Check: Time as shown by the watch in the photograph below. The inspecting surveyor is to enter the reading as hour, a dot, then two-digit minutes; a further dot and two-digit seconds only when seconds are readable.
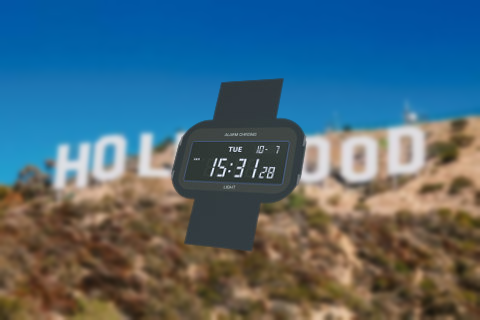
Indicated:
15.31.28
